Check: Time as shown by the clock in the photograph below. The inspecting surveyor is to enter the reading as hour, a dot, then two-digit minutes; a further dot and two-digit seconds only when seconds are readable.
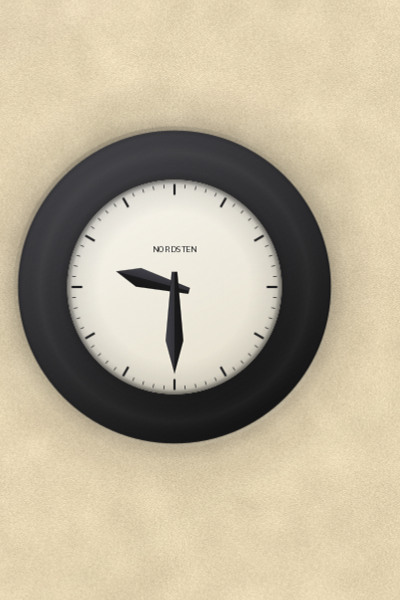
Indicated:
9.30
